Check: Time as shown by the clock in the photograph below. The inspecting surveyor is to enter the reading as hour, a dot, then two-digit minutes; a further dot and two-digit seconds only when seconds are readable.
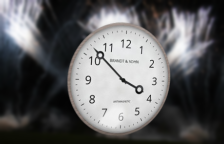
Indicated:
3.52
